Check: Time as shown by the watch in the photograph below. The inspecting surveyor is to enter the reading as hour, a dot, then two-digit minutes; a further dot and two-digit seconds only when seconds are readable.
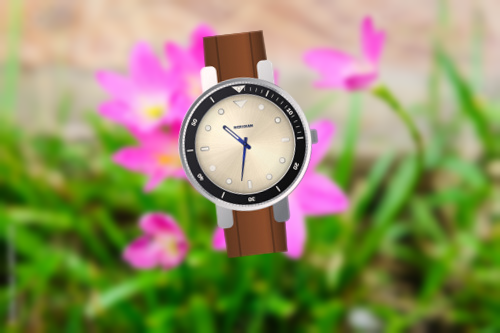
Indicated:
10.32
